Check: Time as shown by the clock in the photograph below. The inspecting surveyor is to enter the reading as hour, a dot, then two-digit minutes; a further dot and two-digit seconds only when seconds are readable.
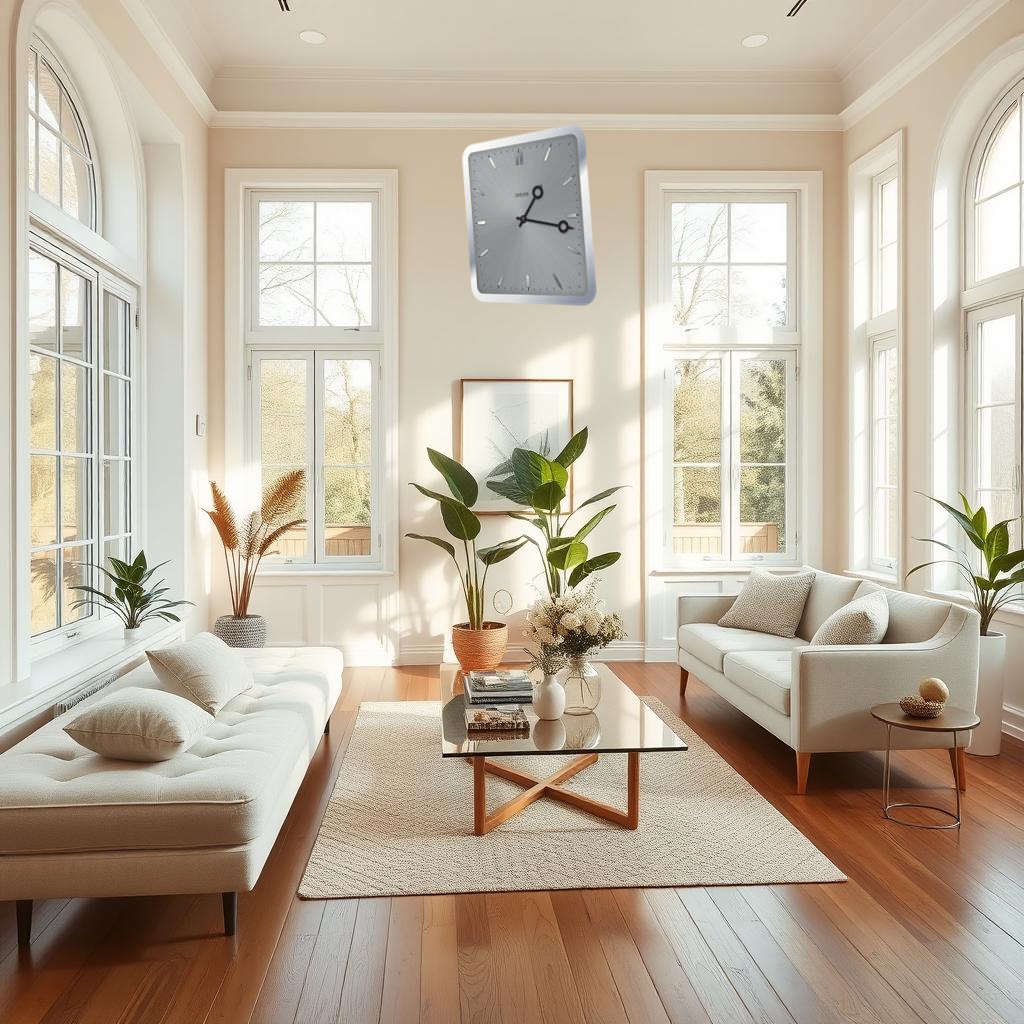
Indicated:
1.17
